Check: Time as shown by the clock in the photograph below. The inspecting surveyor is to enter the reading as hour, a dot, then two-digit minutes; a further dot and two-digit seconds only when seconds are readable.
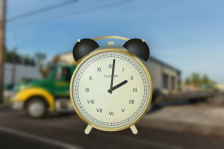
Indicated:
2.01
